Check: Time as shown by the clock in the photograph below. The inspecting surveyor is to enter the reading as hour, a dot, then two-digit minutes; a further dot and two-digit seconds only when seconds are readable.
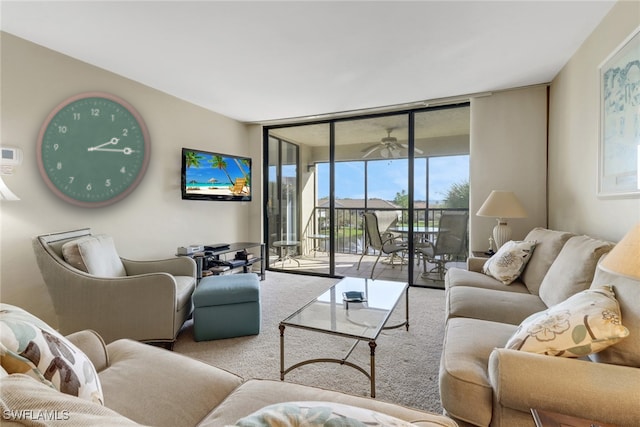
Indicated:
2.15
